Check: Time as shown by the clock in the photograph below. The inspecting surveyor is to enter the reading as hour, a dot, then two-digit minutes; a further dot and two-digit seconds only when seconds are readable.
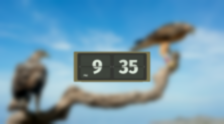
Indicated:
9.35
